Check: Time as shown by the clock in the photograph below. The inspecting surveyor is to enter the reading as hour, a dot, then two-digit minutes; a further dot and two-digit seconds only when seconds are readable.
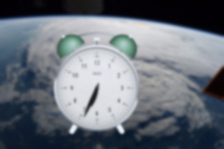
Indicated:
6.34
